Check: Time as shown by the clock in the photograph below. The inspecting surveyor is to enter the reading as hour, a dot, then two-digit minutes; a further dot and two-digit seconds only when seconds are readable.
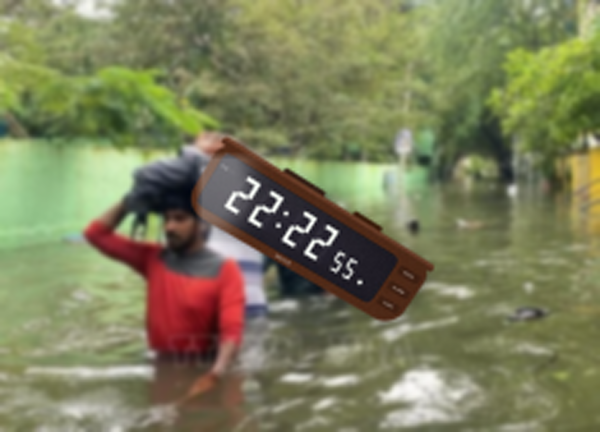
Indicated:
22.22.55
